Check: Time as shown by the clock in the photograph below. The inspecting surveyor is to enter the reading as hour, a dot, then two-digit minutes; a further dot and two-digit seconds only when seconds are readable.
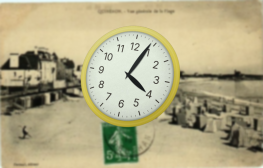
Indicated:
4.04
